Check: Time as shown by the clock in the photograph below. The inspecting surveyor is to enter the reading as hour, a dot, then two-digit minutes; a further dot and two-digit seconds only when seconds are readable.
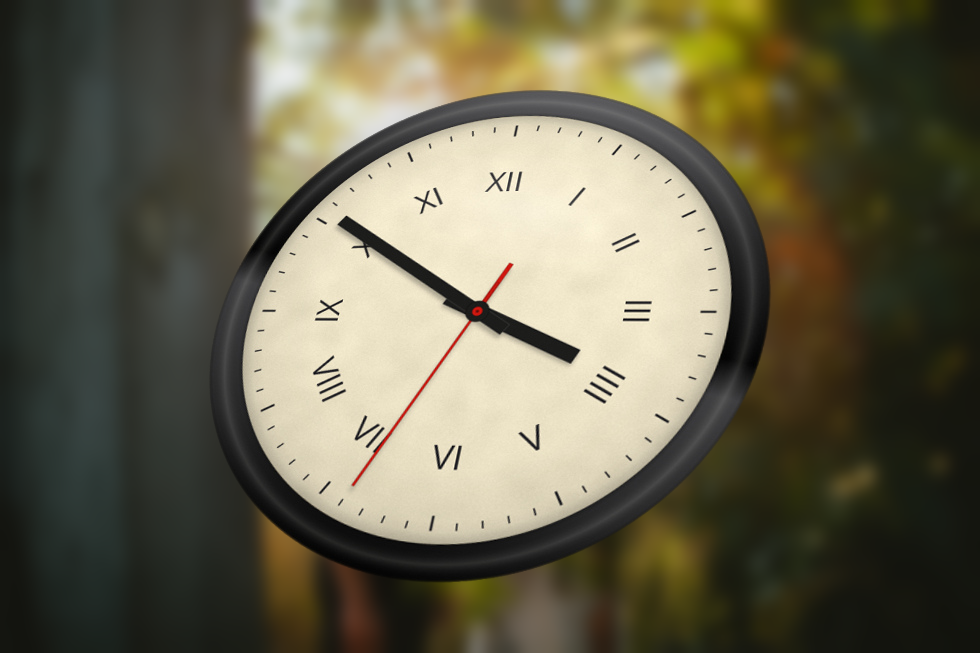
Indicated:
3.50.34
